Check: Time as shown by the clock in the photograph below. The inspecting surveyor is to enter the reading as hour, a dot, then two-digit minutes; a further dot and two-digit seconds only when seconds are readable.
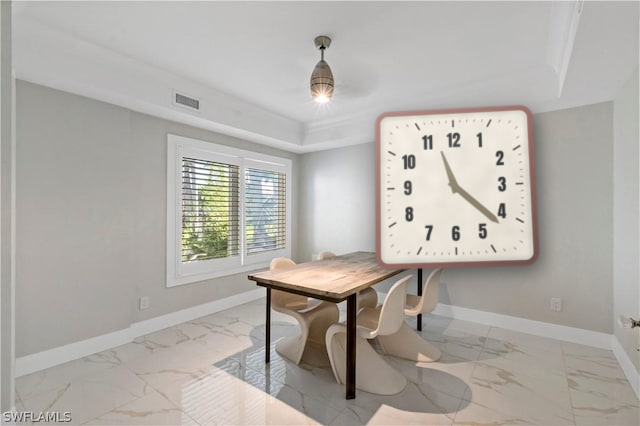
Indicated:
11.22
